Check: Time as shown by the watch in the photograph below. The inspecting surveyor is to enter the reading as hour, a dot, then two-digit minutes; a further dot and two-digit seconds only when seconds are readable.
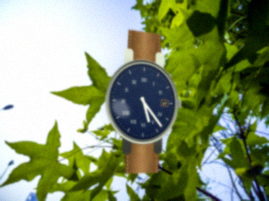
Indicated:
5.23
